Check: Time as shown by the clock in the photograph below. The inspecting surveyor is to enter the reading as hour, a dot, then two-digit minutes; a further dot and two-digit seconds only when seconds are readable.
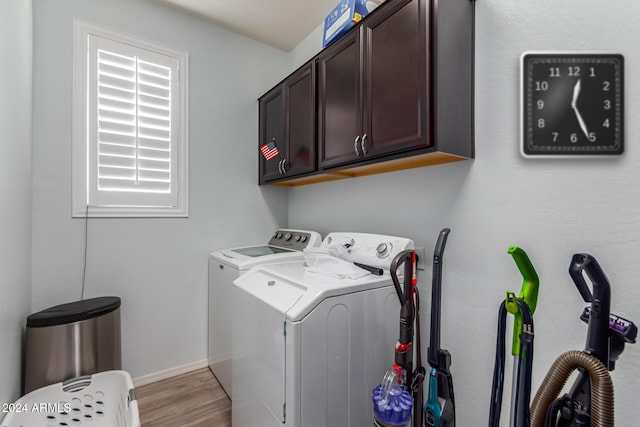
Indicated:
12.26
